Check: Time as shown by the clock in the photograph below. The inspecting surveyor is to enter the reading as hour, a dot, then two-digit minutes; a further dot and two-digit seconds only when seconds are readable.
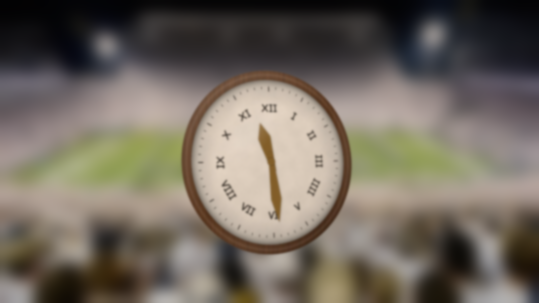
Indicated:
11.29
